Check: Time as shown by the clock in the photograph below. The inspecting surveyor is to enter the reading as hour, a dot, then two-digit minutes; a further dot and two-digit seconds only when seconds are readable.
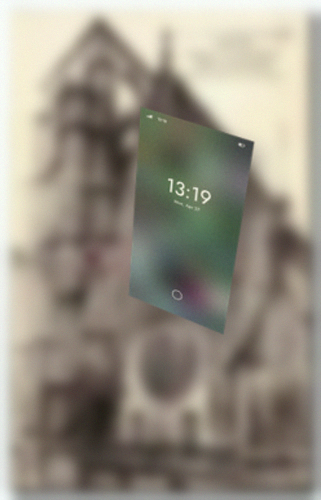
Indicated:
13.19
